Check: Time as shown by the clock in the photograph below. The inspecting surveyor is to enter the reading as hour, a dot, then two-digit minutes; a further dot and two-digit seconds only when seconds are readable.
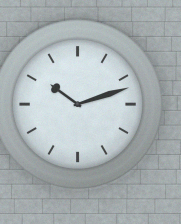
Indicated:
10.12
